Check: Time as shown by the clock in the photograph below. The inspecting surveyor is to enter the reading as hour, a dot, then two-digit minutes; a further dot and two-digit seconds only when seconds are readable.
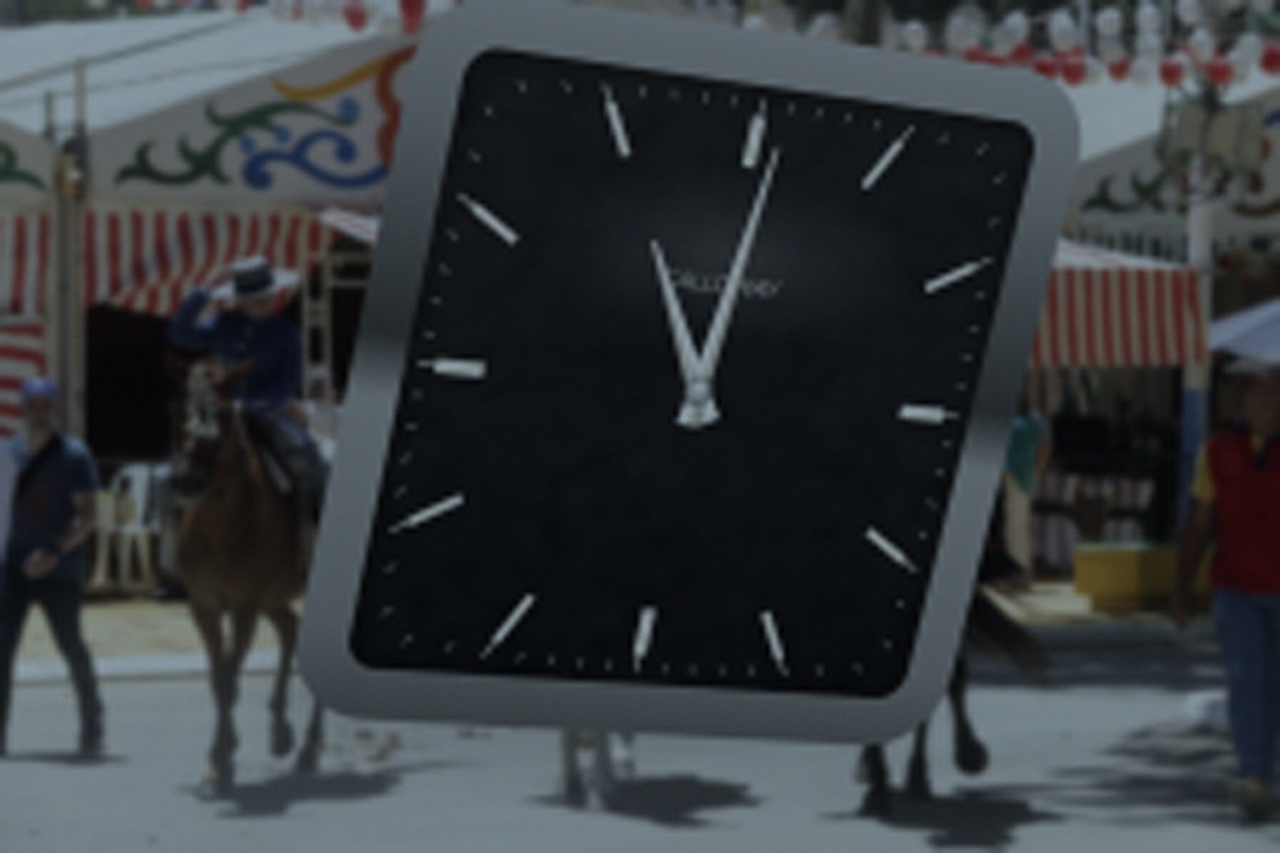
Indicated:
11.01
